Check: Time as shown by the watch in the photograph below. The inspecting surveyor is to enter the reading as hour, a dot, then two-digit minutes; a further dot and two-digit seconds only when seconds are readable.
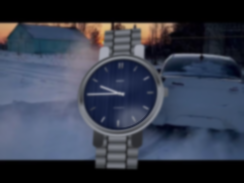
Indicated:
9.45
